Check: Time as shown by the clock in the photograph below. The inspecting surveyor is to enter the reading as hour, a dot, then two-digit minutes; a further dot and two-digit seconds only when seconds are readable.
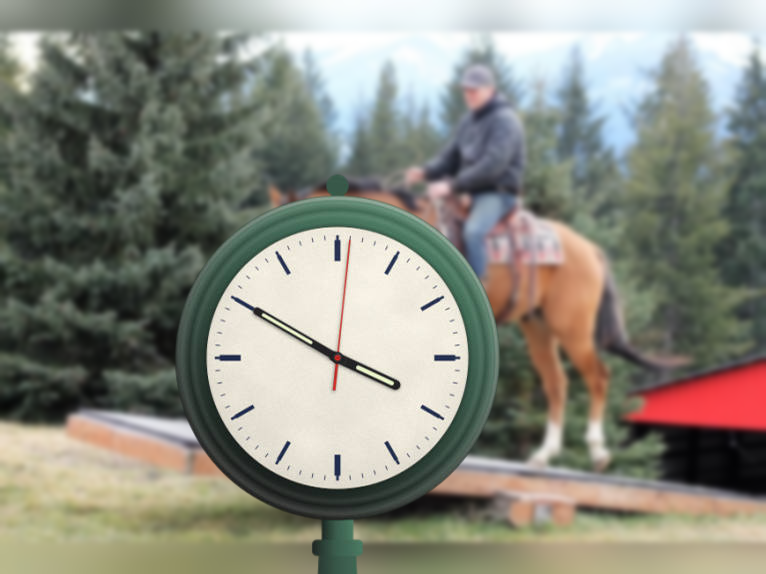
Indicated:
3.50.01
